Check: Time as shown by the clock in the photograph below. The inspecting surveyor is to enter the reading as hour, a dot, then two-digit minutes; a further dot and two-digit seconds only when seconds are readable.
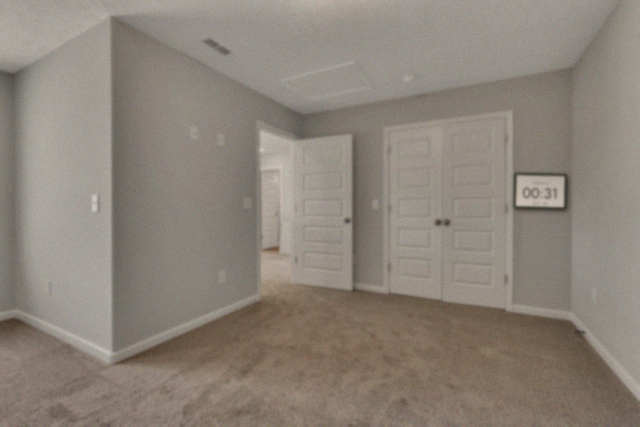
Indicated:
0.31
